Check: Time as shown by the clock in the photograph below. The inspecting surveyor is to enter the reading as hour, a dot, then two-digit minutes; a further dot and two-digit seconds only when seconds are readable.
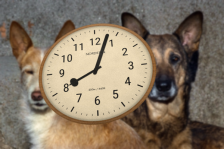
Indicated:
8.03
